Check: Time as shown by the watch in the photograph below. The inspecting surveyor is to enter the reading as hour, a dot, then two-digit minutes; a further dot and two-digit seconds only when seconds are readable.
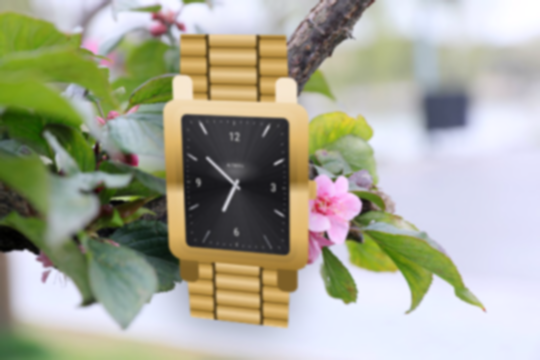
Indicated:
6.52
